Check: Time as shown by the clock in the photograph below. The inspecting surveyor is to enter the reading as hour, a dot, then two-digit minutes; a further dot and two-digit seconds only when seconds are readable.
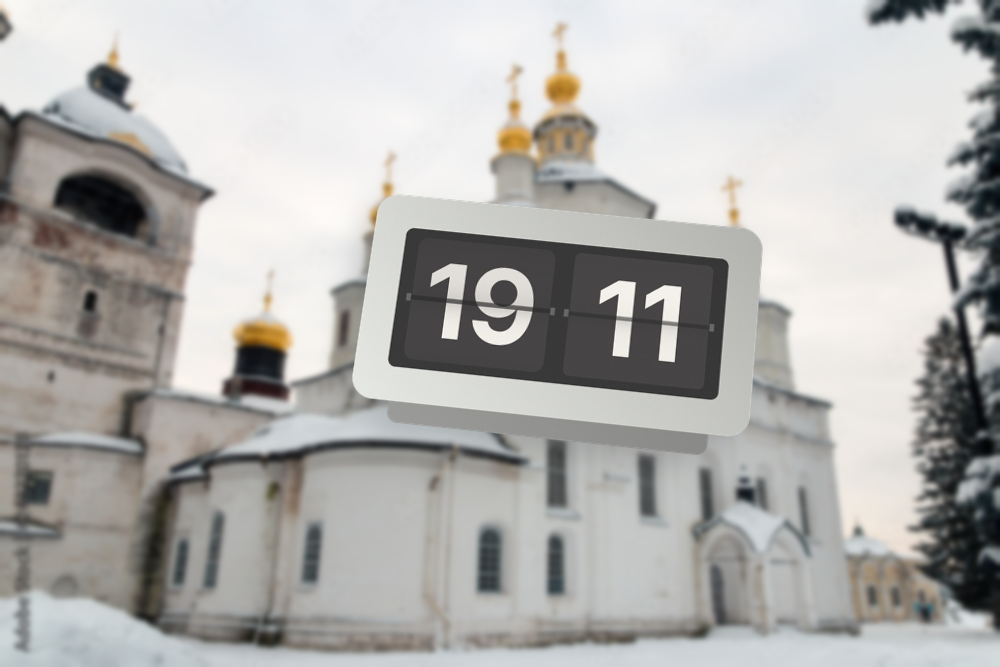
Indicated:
19.11
